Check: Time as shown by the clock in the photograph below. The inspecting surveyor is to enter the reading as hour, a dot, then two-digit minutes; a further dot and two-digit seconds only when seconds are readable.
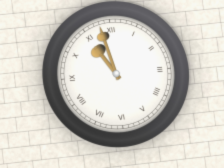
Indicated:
10.58
